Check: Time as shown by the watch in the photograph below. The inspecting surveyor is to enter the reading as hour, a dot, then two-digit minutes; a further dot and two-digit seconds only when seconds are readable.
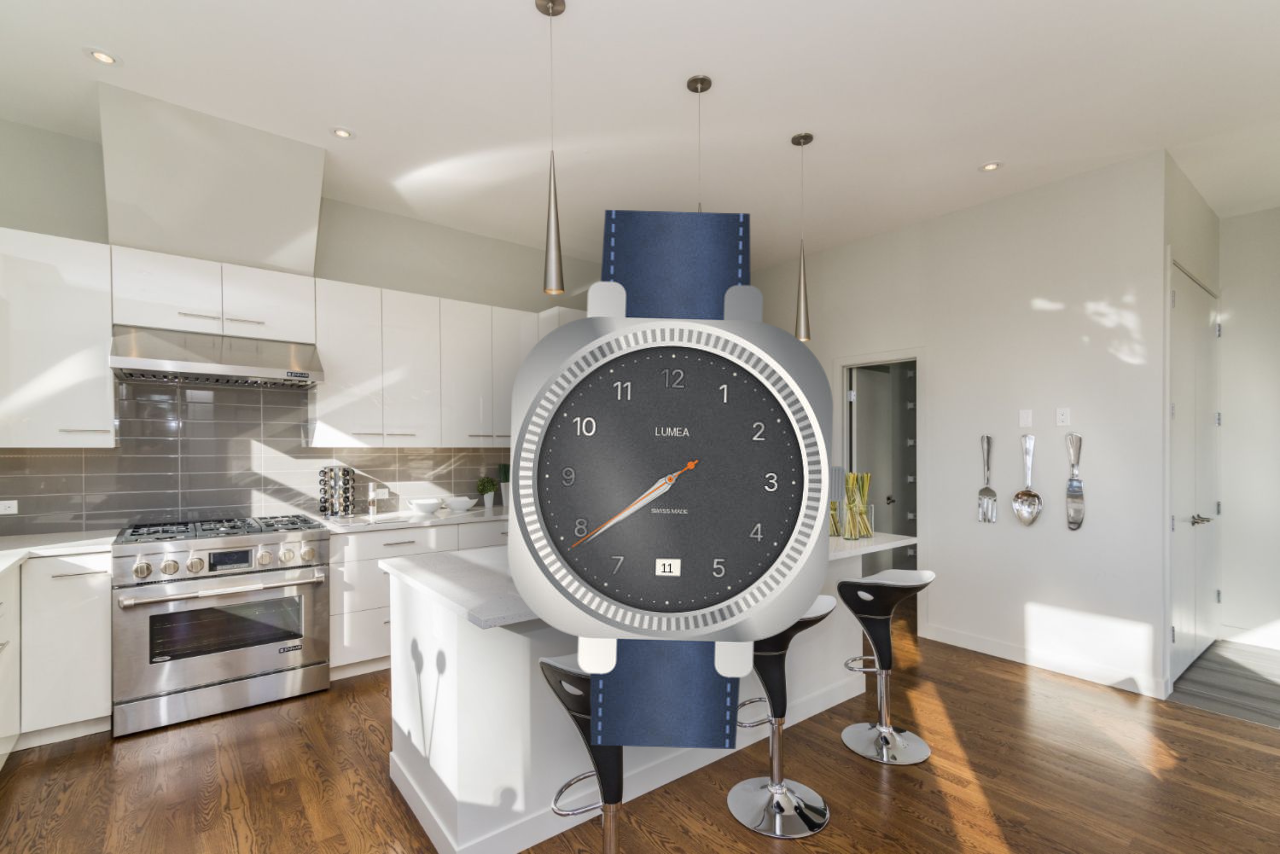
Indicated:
7.38.39
